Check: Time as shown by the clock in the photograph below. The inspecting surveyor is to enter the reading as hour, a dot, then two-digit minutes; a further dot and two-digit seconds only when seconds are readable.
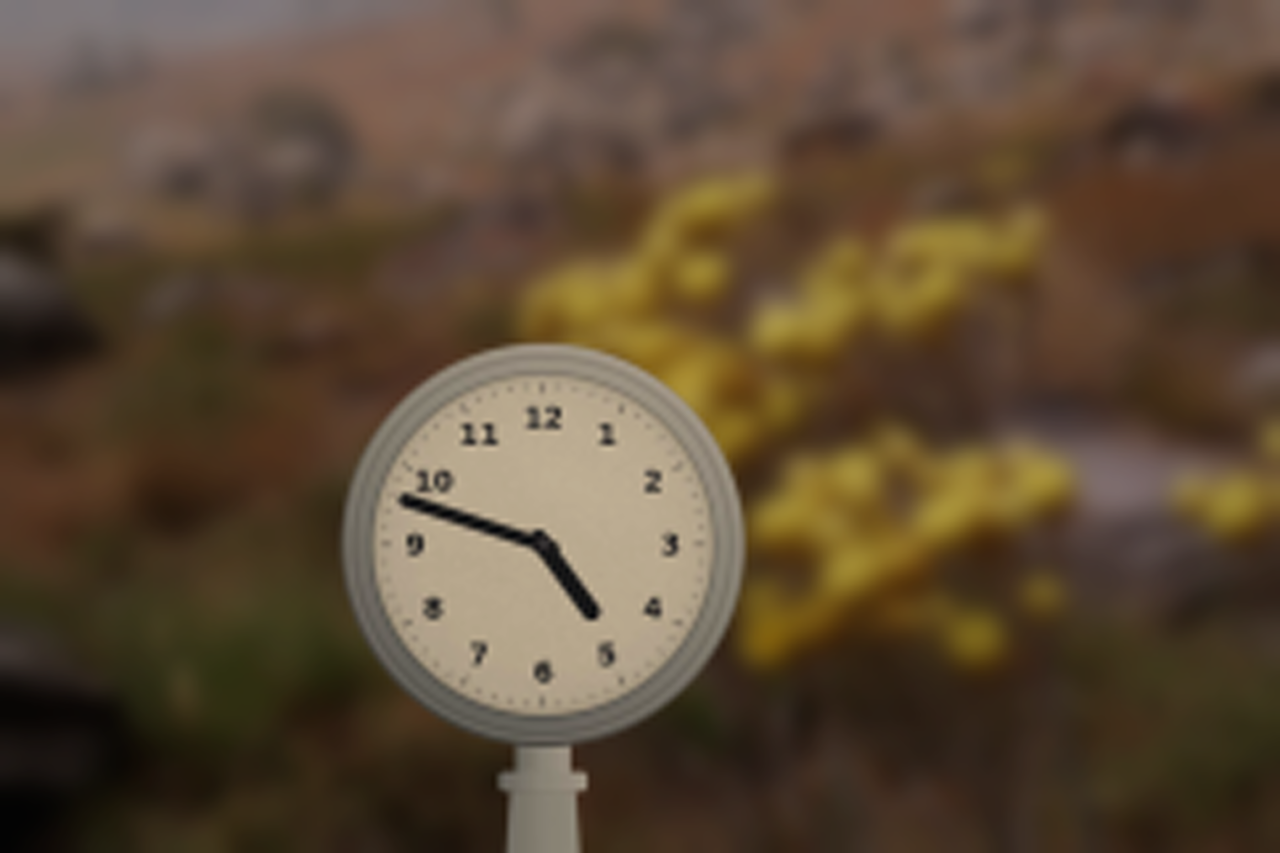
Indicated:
4.48
